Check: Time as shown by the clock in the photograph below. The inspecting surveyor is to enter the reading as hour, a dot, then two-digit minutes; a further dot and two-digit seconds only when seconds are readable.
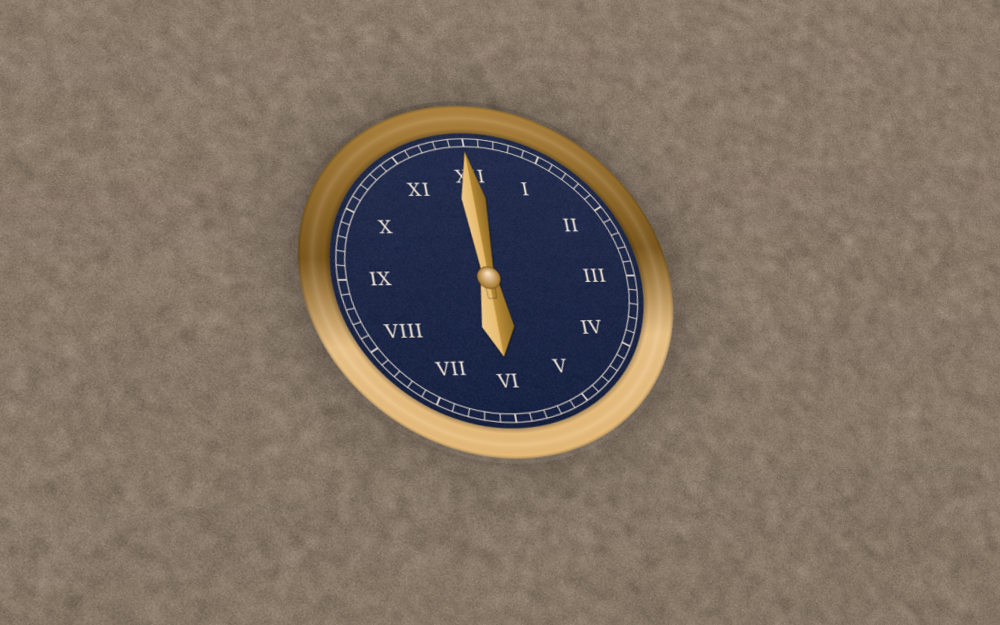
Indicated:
6.00
